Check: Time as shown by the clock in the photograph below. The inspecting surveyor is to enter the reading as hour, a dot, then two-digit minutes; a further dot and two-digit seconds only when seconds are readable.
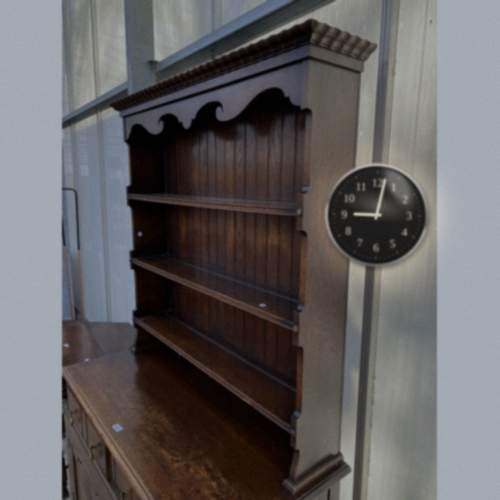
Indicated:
9.02
